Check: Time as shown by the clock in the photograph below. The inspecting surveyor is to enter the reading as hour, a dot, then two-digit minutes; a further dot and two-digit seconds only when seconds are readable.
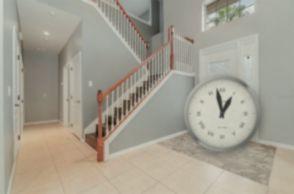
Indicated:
12.58
